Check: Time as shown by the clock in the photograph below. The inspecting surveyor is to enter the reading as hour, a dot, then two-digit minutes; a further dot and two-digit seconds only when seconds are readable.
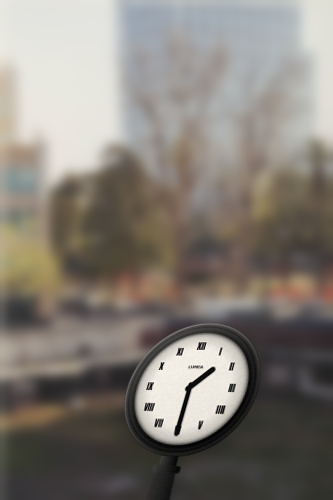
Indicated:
1.30
